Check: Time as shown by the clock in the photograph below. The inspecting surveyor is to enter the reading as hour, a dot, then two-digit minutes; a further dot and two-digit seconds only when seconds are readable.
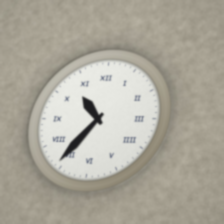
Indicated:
10.36
